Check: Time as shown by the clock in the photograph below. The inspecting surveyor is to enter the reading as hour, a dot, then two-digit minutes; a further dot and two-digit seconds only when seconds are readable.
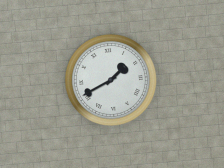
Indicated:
1.41
